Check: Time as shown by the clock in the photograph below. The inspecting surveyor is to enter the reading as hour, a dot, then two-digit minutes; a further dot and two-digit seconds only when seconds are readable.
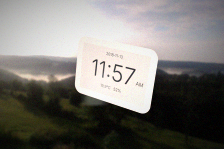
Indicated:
11.57
